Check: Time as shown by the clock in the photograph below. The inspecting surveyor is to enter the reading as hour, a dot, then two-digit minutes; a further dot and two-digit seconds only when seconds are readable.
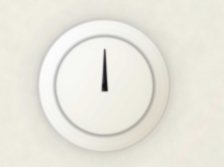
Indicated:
12.00
